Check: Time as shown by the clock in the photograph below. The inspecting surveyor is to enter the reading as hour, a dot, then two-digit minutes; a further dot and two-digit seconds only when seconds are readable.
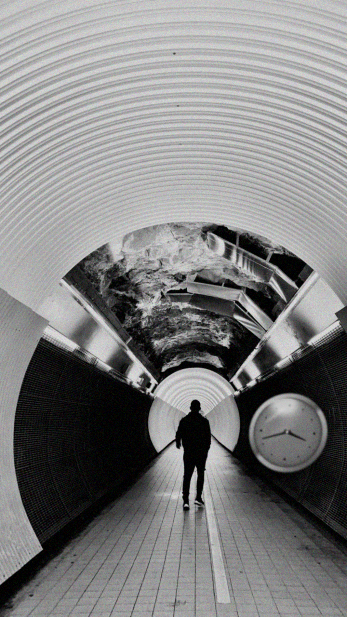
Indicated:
3.42
